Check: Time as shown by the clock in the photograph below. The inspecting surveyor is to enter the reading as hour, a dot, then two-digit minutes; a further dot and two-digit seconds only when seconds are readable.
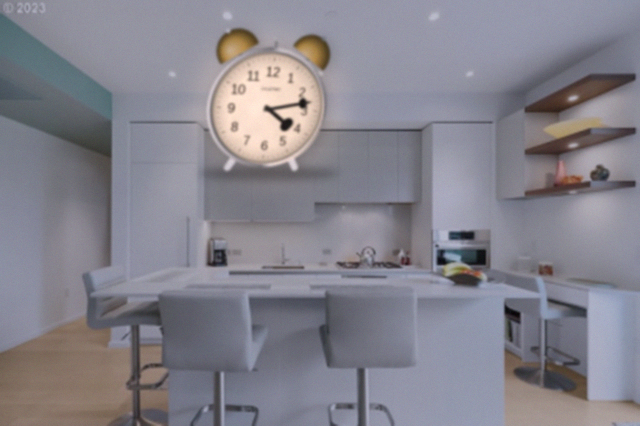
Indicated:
4.13
